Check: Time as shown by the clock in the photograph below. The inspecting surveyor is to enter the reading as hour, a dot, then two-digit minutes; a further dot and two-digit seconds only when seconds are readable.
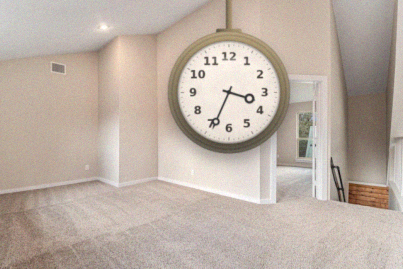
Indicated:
3.34
